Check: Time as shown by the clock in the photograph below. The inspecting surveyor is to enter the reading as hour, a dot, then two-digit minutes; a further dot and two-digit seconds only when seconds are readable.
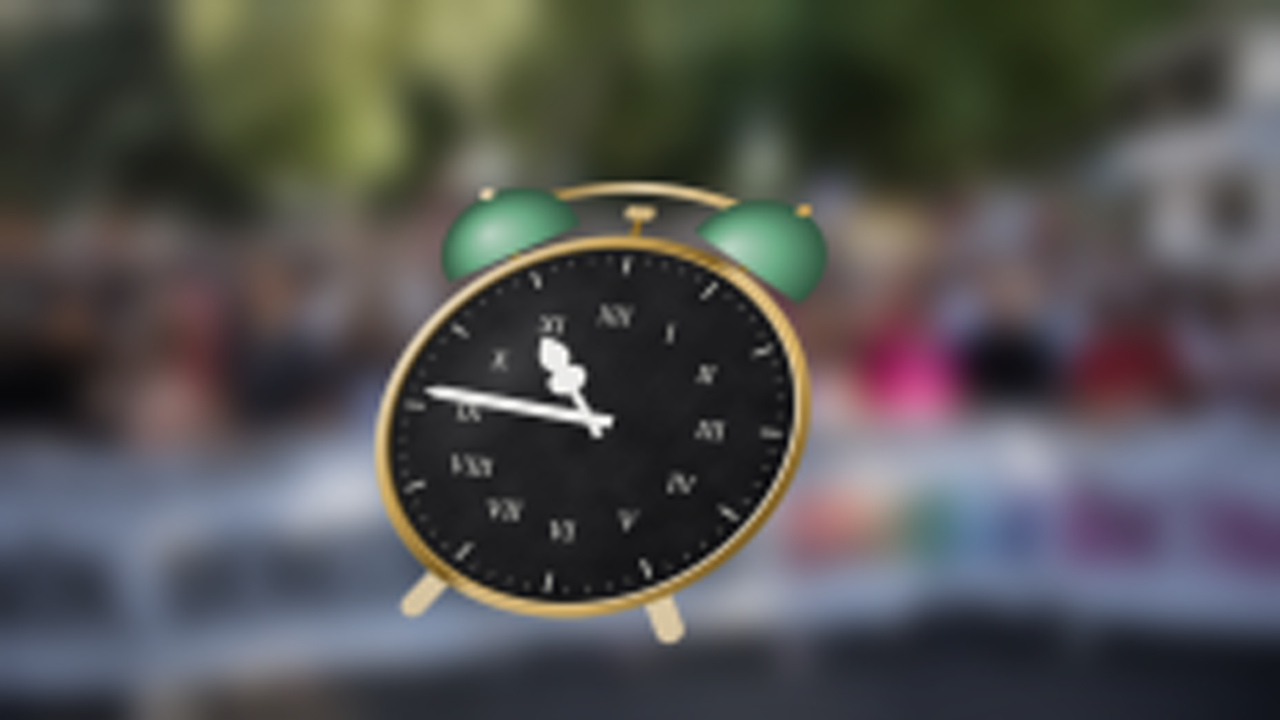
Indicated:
10.46
